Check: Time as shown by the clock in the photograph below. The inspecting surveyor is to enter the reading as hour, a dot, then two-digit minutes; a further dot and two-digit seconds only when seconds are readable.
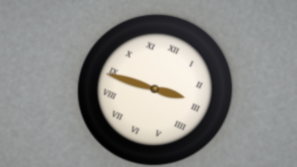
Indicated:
2.44
